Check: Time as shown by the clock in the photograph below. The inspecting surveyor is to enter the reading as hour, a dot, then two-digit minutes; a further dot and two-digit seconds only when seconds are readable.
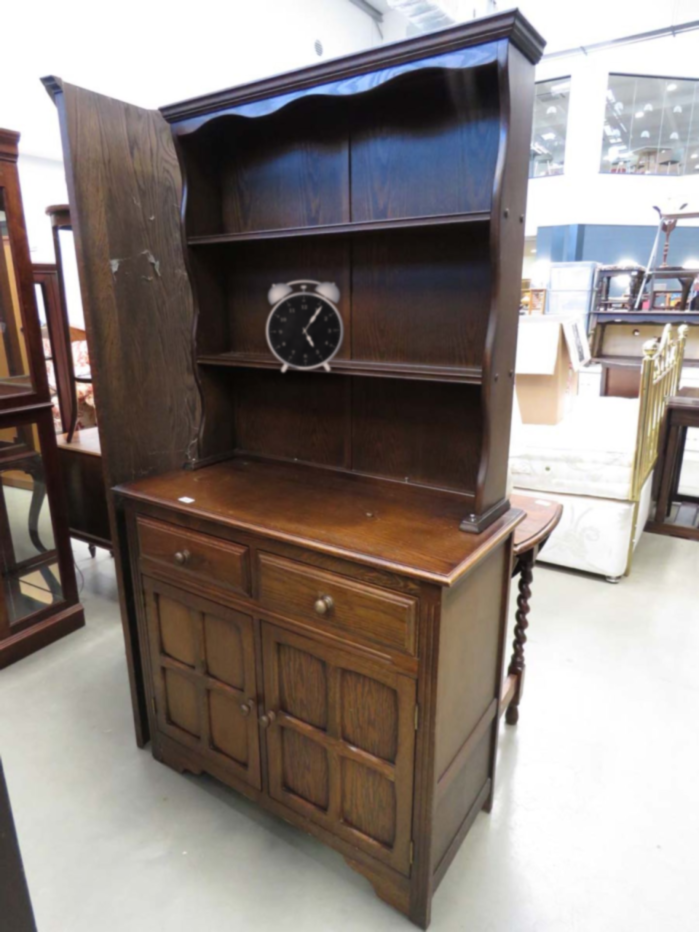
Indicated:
5.06
